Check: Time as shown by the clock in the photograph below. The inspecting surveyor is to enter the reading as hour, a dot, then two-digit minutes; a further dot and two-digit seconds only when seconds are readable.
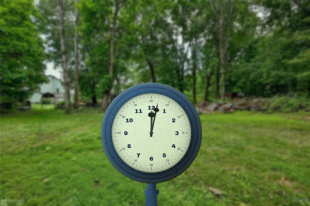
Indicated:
12.02
